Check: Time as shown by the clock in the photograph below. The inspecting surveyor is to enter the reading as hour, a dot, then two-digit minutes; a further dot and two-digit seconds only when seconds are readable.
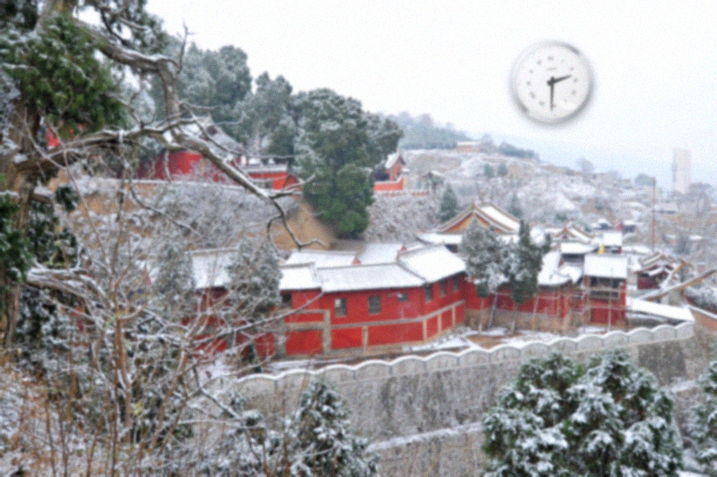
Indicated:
2.31
